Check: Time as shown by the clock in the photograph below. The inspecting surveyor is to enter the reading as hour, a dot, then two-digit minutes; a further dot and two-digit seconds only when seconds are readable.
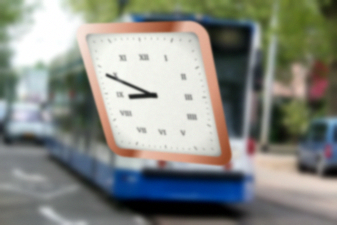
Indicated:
8.49
